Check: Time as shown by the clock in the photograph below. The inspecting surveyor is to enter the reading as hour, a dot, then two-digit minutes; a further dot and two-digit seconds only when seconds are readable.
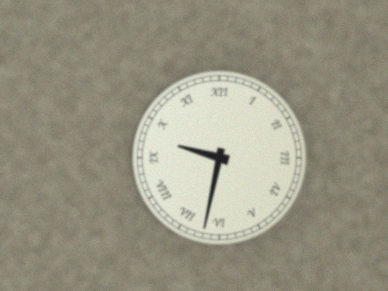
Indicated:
9.32
